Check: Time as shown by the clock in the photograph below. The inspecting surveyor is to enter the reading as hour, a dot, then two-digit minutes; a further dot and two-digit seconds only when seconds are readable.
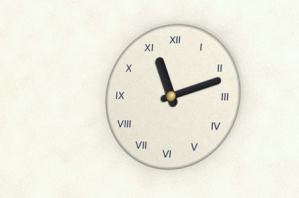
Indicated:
11.12
